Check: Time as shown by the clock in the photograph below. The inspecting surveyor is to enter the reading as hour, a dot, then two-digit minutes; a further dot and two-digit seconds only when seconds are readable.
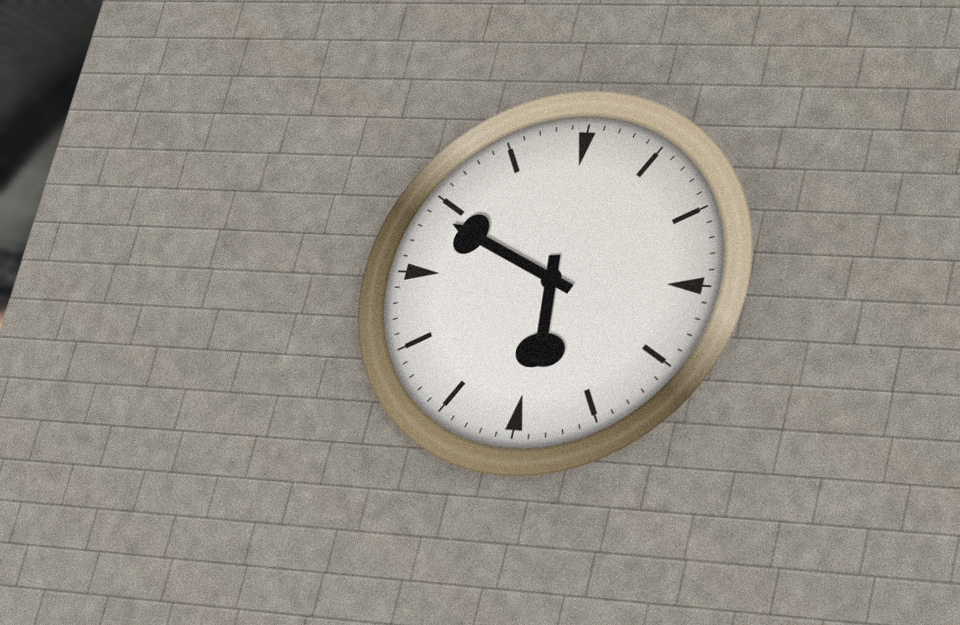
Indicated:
5.49
